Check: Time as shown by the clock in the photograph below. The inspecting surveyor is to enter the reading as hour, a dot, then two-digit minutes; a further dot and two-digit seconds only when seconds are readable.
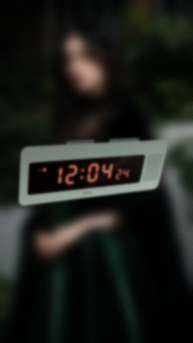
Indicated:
12.04
